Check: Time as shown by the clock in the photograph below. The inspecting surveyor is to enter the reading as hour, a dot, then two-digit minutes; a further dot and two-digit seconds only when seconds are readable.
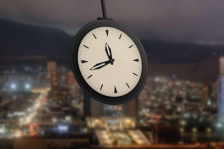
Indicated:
11.42
